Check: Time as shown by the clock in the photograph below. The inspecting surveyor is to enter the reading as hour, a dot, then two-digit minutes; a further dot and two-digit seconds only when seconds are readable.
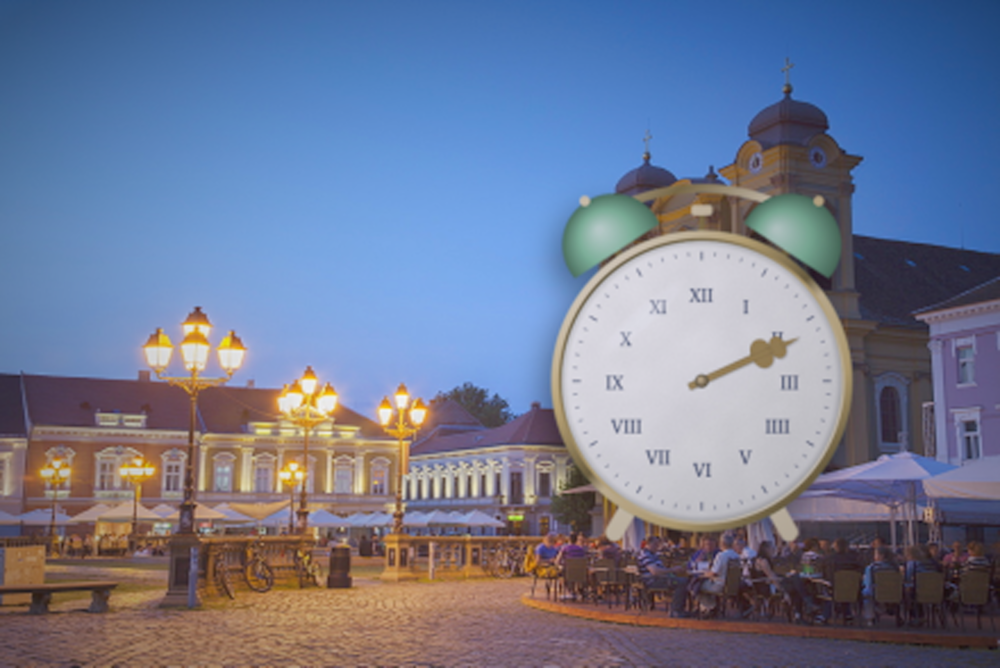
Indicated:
2.11
